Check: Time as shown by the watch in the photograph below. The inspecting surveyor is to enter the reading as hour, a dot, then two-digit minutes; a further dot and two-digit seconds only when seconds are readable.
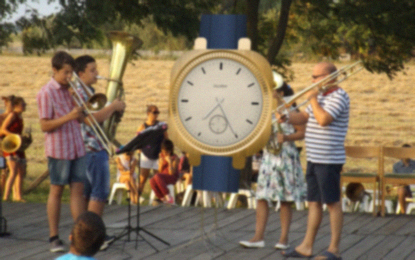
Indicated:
7.25
